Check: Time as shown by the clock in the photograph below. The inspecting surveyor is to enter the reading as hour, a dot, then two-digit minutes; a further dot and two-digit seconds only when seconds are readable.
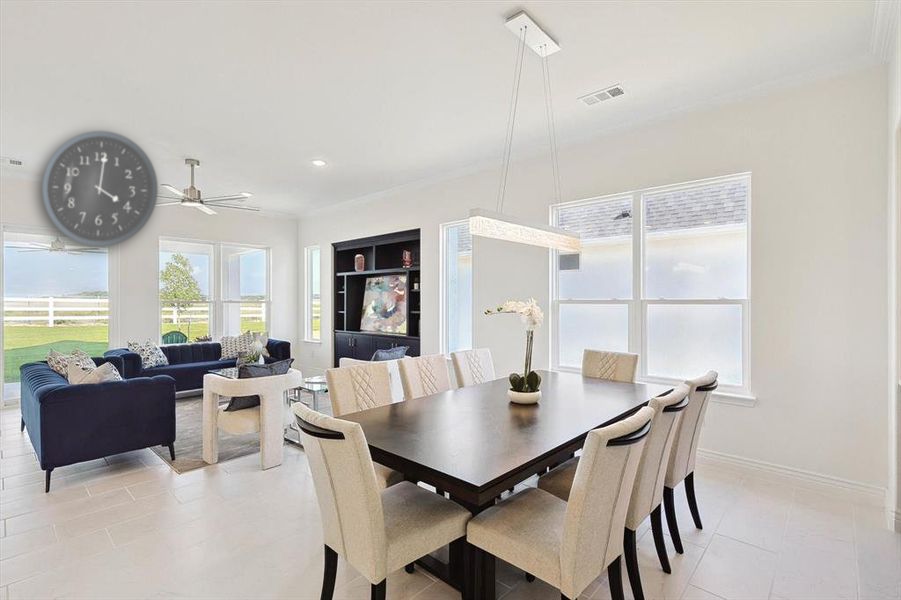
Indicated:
4.01
